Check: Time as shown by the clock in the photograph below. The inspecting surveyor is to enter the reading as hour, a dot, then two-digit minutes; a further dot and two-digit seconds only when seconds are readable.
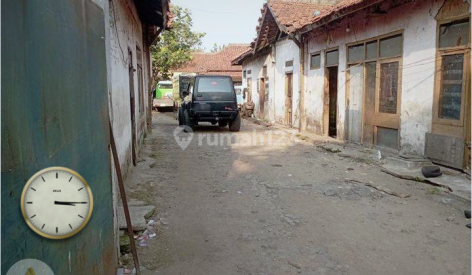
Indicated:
3.15
